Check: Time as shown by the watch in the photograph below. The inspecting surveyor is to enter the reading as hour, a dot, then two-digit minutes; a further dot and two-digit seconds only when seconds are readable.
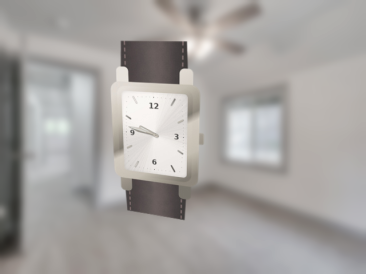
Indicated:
9.47
